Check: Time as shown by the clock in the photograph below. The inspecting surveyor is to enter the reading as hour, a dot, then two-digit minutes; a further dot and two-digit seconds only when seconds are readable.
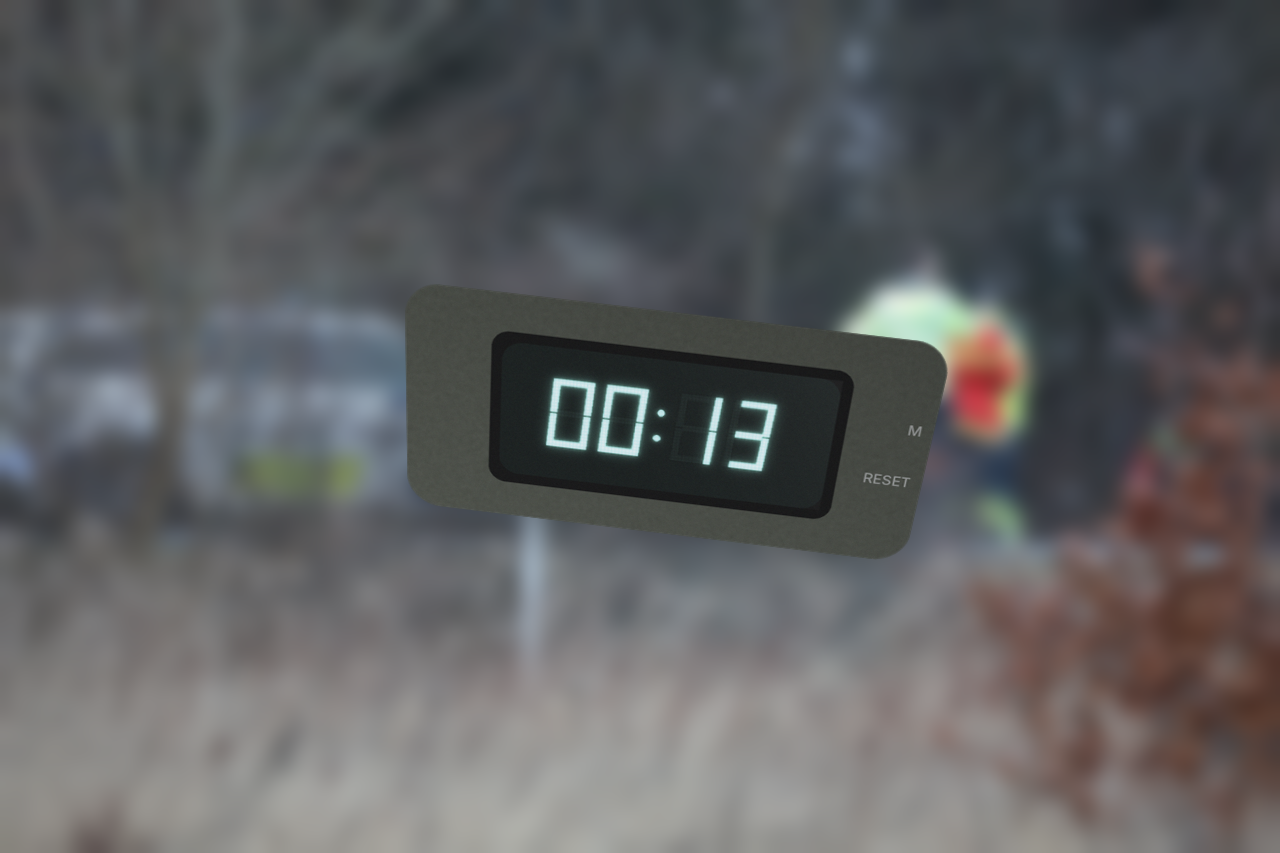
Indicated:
0.13
